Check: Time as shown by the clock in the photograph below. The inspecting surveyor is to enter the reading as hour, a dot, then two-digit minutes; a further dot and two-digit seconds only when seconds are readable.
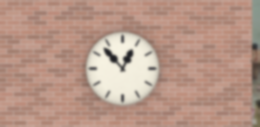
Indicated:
12.53
